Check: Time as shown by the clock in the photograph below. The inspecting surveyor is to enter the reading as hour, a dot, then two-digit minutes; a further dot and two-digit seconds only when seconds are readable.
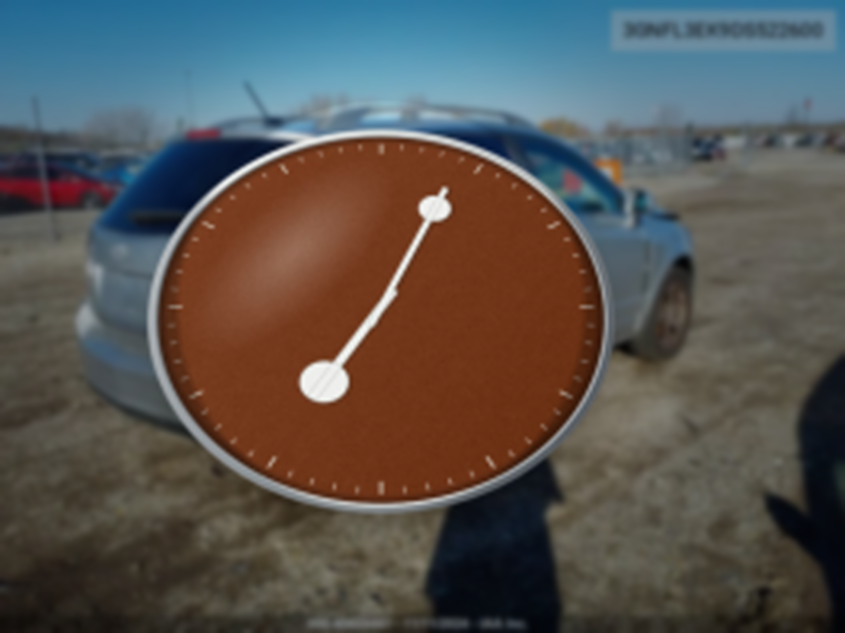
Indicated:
7.04
